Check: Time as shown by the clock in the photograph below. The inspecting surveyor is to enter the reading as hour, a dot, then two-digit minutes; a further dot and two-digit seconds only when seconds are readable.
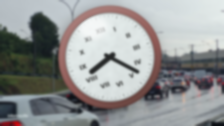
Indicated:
8.23
